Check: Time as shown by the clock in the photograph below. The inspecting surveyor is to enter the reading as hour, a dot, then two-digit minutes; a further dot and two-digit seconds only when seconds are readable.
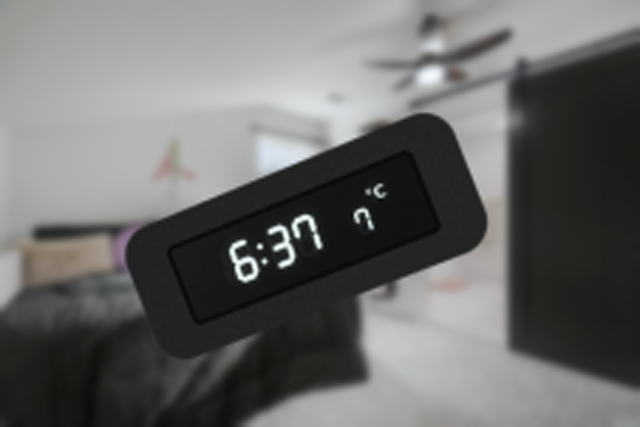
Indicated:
6.37
